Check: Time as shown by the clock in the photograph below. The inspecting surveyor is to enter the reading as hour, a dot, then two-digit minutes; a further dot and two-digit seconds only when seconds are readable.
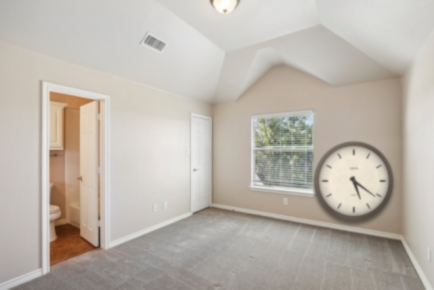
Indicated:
5.21
